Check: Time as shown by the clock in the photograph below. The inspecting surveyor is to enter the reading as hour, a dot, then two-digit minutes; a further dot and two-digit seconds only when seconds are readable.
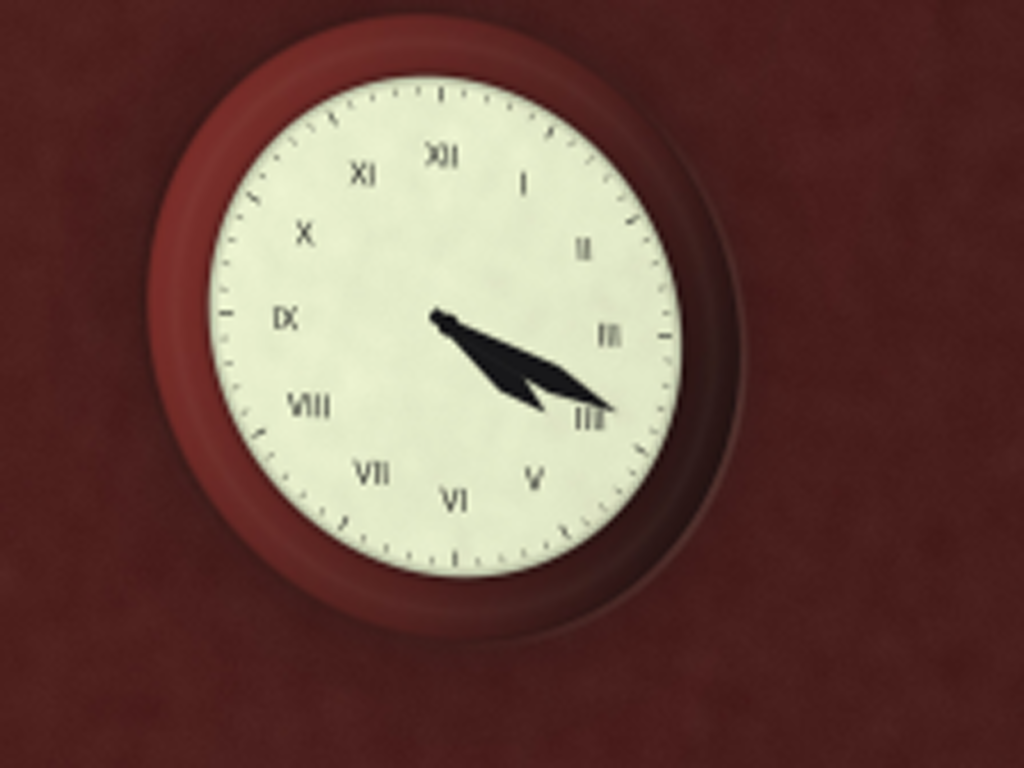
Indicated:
4.19
